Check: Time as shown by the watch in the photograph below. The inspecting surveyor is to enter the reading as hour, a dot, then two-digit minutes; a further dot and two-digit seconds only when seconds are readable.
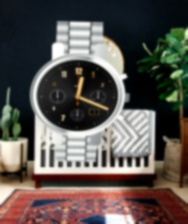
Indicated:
12.19
